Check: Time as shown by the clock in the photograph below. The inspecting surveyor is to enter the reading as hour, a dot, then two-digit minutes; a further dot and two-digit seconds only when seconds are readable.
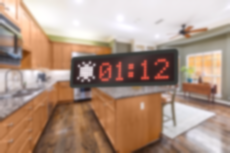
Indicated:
1.12
